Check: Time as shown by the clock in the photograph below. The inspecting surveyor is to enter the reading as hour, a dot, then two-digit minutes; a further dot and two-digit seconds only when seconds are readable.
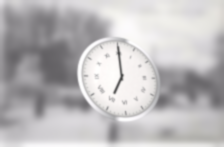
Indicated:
7.00
